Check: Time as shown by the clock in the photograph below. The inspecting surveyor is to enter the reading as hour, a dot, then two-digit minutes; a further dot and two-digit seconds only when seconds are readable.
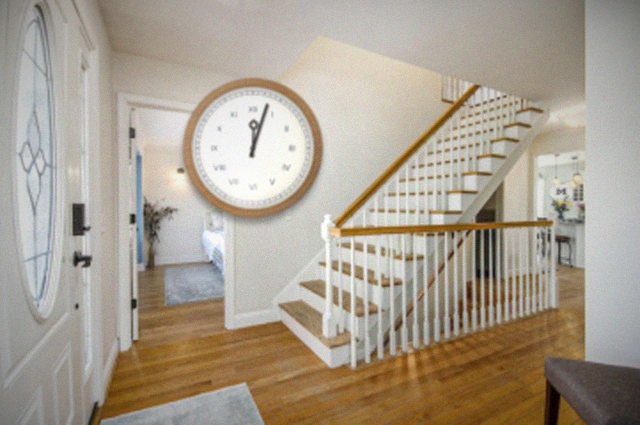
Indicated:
12.03
